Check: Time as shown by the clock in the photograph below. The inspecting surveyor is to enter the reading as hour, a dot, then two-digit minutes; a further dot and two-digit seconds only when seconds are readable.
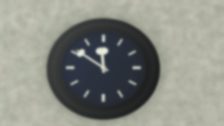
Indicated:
11.51
